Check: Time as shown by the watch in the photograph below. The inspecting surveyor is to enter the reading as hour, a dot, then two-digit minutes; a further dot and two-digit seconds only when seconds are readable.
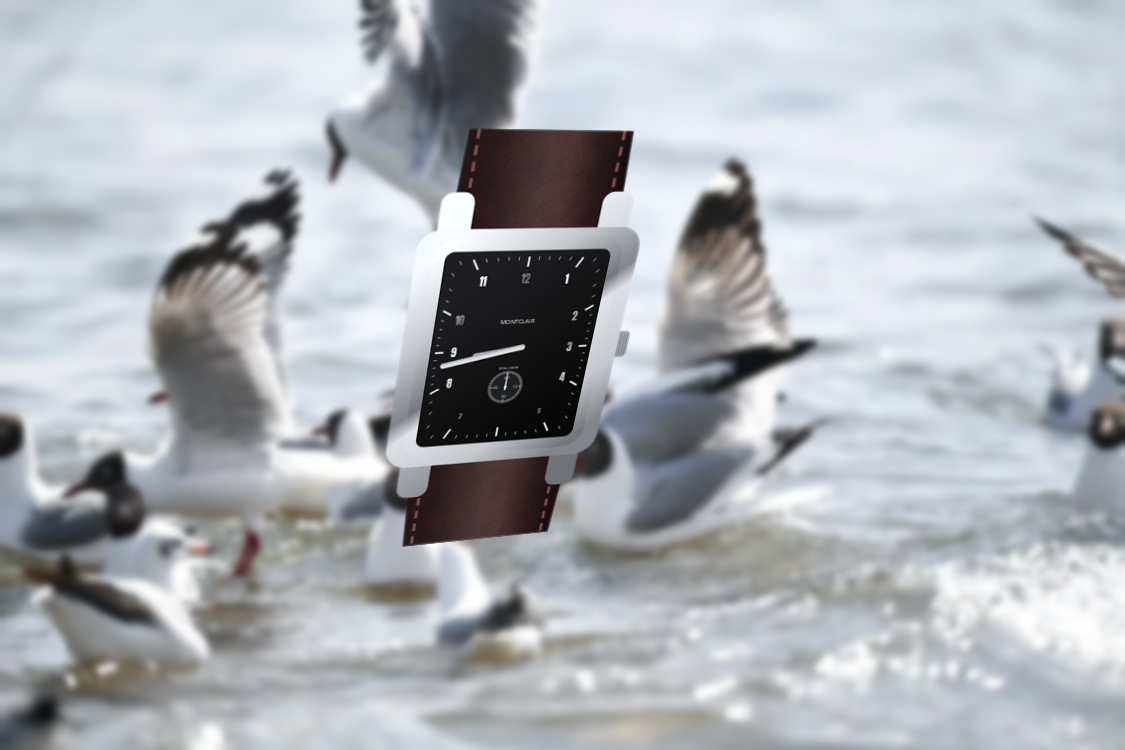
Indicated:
8.43
